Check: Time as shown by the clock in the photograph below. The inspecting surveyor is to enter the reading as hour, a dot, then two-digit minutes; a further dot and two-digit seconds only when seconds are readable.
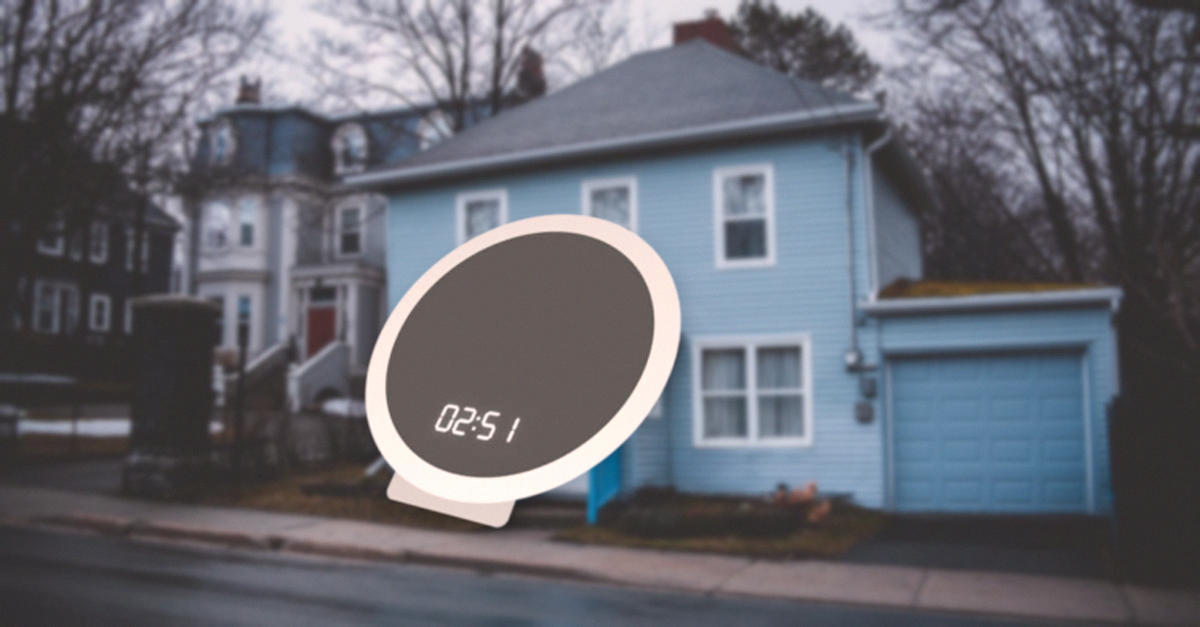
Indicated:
2.51
